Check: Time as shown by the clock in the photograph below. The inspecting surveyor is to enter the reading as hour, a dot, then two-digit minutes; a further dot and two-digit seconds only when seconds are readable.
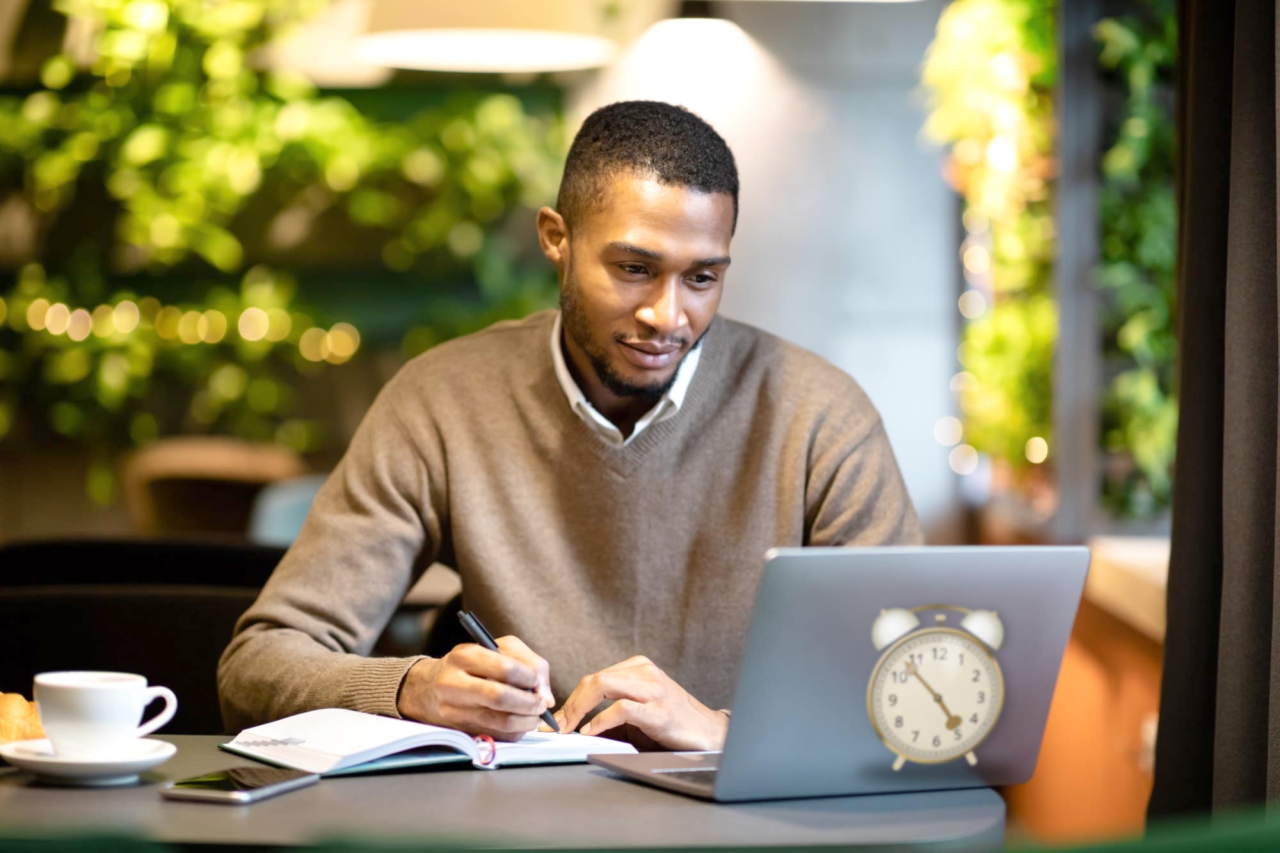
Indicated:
4.53
